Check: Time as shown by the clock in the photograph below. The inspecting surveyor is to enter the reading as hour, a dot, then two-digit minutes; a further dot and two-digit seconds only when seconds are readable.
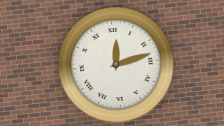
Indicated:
12.13
